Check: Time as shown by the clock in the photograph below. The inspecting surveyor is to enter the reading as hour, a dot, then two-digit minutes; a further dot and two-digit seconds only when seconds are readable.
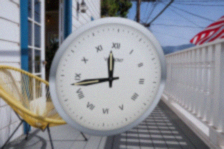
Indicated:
11.43
